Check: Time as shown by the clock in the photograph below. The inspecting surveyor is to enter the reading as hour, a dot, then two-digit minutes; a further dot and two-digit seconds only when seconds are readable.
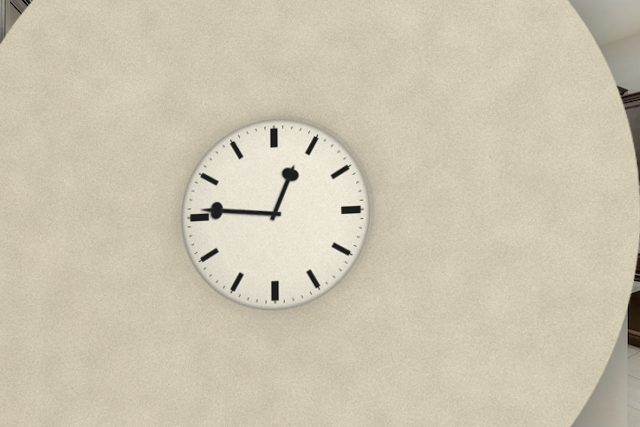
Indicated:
12.46
